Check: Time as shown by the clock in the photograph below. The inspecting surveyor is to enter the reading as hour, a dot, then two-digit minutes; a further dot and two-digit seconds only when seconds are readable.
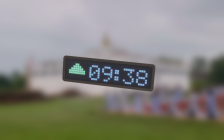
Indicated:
9.38
